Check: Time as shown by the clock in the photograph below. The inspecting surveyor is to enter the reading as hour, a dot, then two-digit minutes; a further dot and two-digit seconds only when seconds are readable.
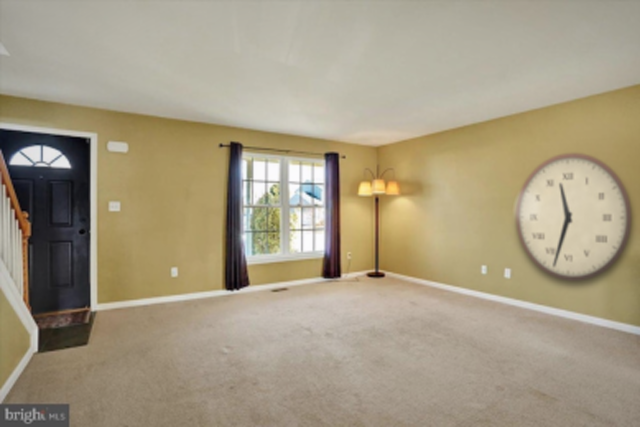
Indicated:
11.33
